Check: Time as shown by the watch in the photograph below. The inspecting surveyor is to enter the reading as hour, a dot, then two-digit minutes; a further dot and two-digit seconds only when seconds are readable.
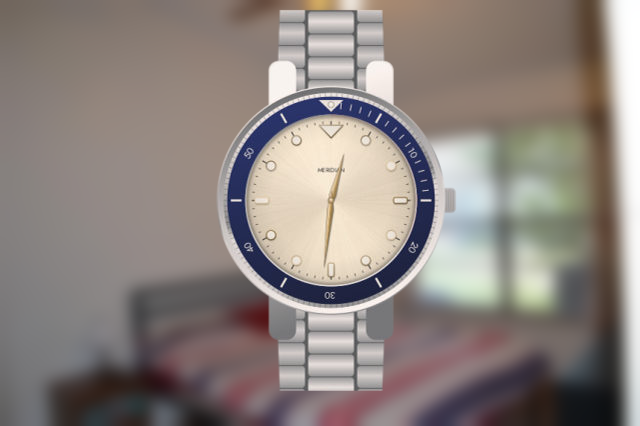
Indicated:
12.31
